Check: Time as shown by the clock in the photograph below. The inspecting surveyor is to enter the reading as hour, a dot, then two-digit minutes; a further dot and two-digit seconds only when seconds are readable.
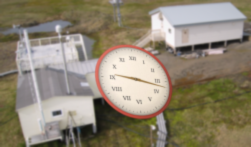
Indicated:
9.17
